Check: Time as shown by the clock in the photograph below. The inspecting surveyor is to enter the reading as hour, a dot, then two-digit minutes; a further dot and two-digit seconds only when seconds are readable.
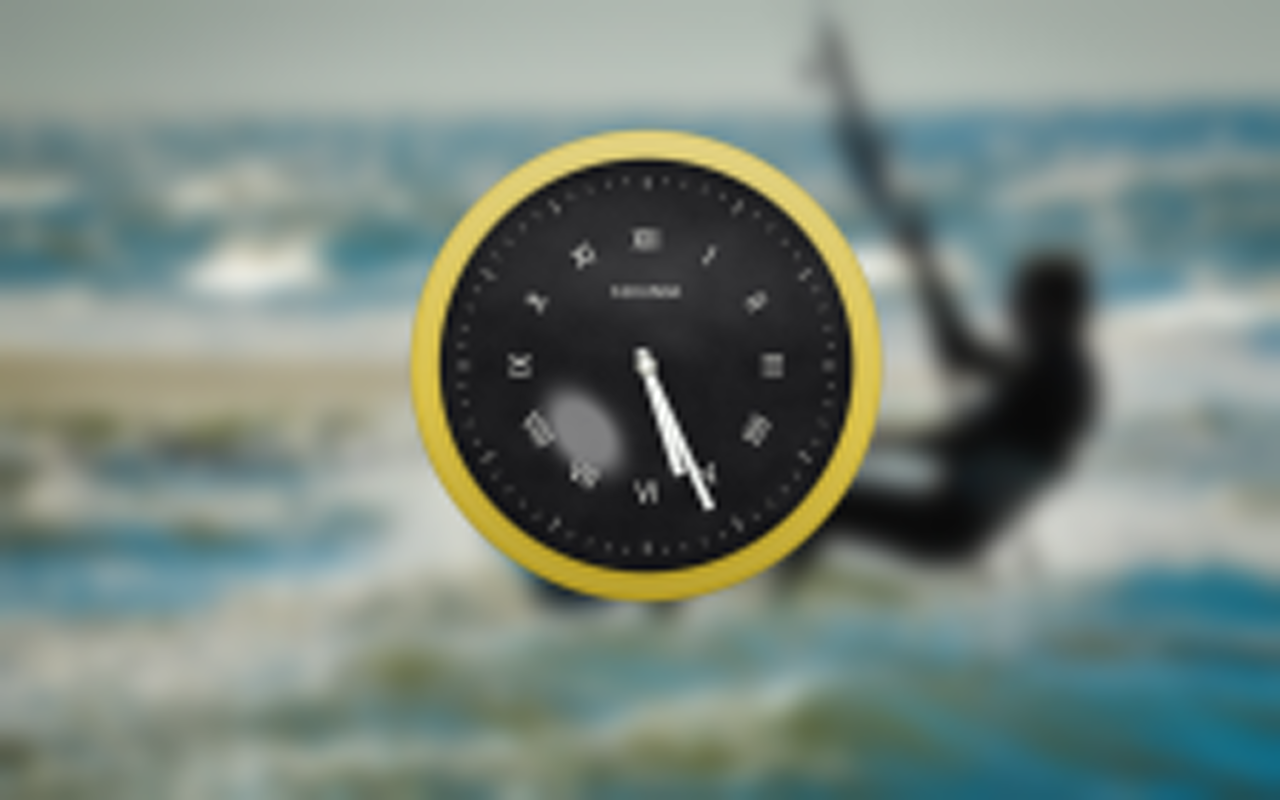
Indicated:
5.26
